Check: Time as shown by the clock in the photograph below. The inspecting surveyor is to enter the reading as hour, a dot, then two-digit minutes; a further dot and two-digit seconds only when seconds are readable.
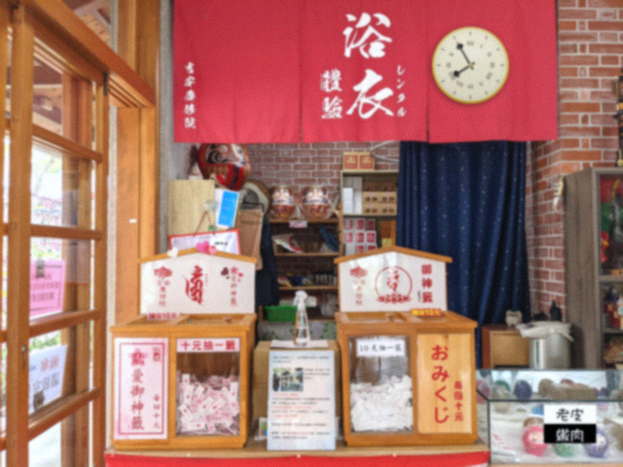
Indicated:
7.55
